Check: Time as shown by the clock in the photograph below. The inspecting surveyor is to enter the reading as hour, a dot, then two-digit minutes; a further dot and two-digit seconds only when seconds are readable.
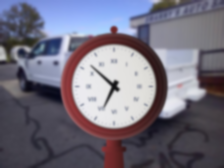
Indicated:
6.52
